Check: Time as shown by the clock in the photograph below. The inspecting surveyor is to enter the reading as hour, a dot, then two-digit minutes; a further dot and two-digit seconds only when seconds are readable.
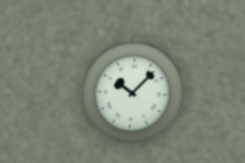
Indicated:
10.07
